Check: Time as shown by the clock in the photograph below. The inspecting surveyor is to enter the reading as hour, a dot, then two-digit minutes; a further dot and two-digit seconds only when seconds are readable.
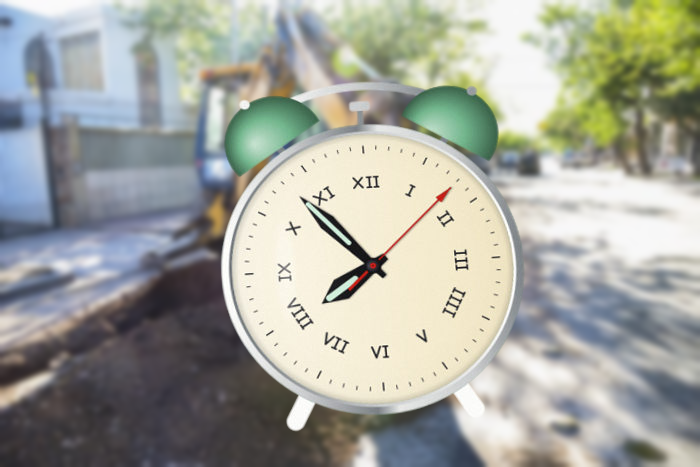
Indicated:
7.53.08
